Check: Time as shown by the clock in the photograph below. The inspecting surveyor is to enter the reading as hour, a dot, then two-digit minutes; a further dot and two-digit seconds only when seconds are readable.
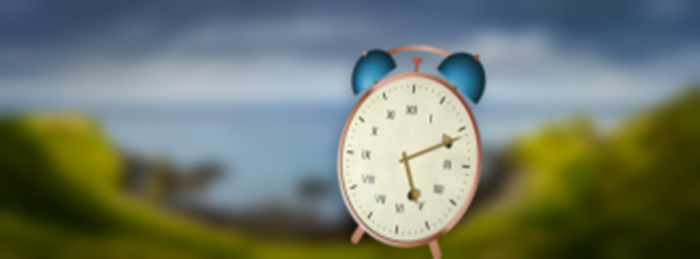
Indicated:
5.11
